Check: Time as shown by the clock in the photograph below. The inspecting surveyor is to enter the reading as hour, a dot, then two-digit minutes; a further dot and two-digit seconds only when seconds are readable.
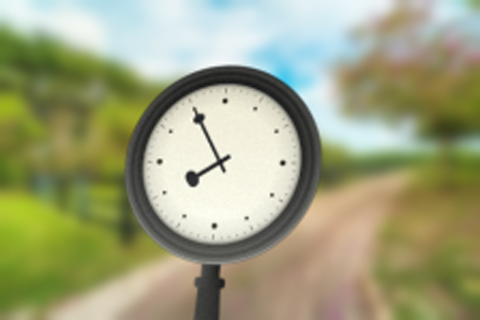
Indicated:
7.55
